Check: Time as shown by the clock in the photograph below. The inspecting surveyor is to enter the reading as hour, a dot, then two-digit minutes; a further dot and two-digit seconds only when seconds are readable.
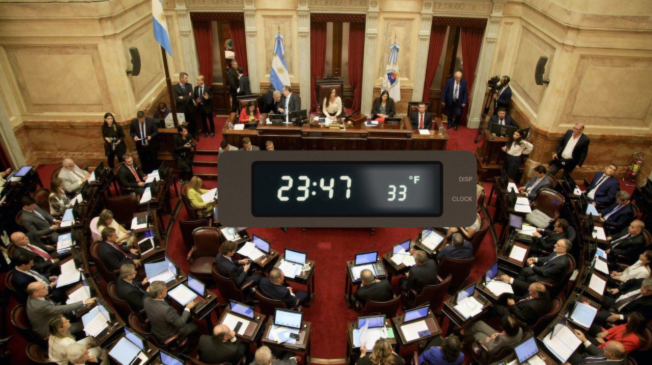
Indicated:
23.47
